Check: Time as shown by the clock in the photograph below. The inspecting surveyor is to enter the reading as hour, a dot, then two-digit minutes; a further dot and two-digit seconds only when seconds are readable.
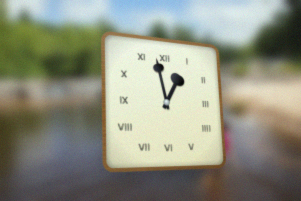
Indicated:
12.58
